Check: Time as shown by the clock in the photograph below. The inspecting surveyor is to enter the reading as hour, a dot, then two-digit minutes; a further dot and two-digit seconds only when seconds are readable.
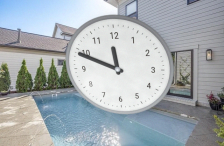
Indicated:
11.49
